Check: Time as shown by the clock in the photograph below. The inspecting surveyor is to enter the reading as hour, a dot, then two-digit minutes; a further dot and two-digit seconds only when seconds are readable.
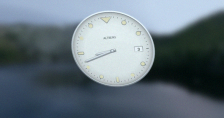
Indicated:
8.42
